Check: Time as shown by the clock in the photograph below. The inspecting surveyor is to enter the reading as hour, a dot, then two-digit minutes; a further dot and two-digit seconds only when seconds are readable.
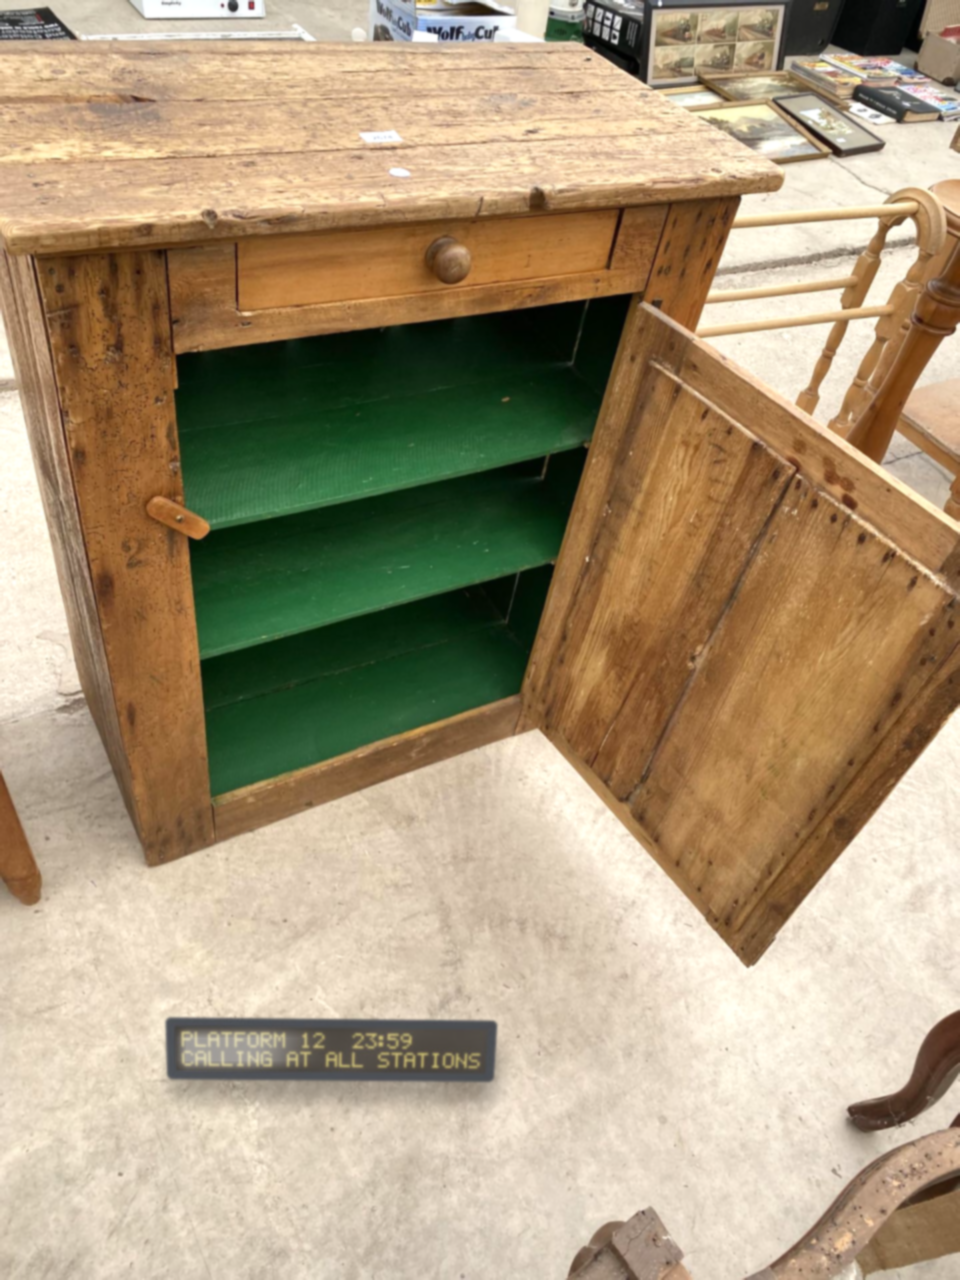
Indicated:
23.59
